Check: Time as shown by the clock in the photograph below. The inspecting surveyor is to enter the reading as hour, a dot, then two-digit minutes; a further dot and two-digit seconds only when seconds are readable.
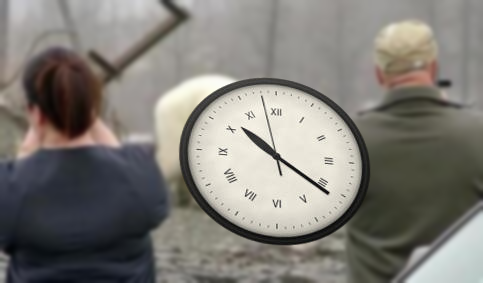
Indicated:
10.20.58
